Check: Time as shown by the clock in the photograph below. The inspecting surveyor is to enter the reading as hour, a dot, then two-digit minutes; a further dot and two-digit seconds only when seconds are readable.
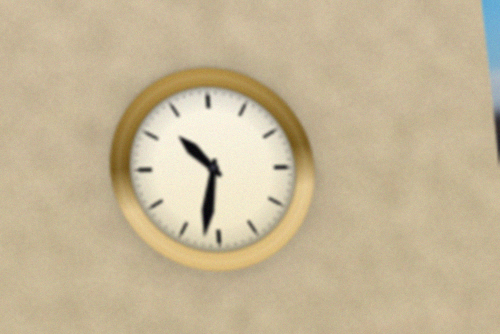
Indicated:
10.32
